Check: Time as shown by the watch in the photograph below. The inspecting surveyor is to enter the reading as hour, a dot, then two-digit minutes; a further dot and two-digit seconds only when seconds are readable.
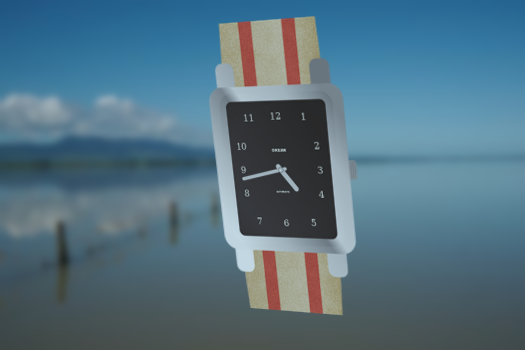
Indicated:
4.43
